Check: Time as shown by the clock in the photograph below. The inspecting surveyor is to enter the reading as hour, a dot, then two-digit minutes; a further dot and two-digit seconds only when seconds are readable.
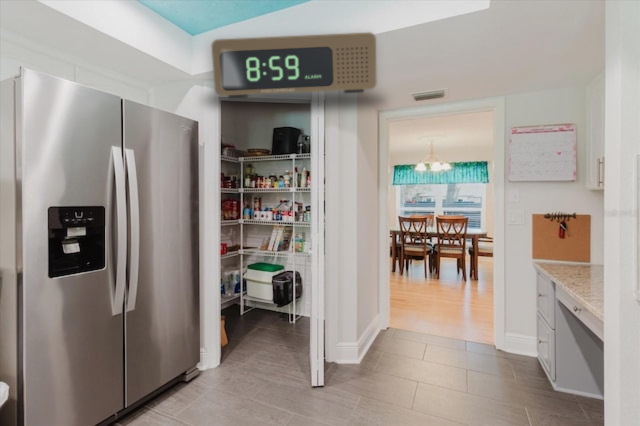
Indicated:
8.59
